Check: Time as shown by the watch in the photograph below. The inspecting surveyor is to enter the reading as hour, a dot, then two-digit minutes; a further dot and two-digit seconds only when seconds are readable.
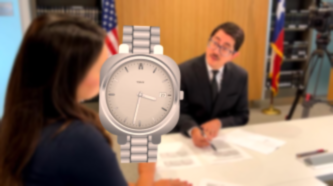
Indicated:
3.32
